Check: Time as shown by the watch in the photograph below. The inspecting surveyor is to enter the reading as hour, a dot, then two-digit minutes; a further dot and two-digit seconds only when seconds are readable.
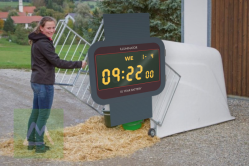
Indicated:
9.22.00
